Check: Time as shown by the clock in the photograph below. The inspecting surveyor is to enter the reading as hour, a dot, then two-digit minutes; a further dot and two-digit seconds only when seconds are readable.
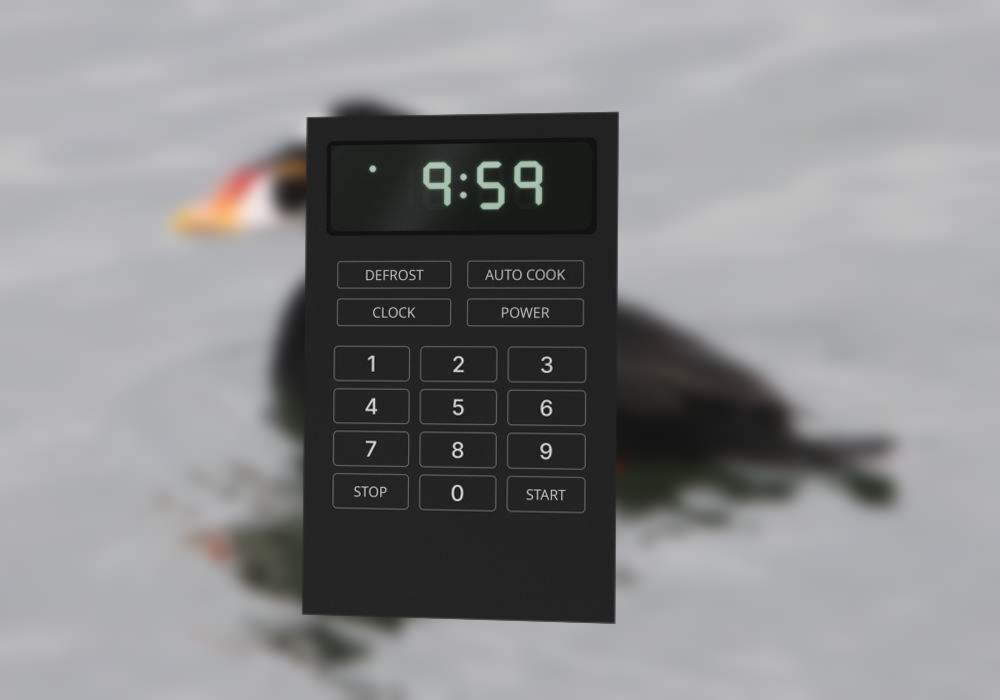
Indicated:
9.59
